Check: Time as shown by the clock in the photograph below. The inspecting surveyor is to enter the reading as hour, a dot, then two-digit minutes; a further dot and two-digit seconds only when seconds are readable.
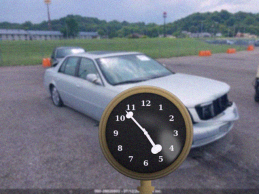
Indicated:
4.53
